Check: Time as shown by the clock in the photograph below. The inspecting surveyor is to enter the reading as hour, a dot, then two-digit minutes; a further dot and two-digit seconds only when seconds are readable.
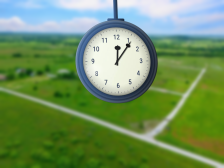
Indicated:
12.06
